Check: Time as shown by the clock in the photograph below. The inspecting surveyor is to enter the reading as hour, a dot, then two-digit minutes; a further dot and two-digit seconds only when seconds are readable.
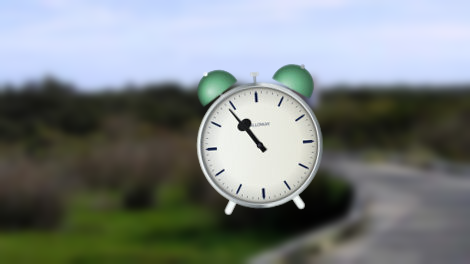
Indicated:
10.54
